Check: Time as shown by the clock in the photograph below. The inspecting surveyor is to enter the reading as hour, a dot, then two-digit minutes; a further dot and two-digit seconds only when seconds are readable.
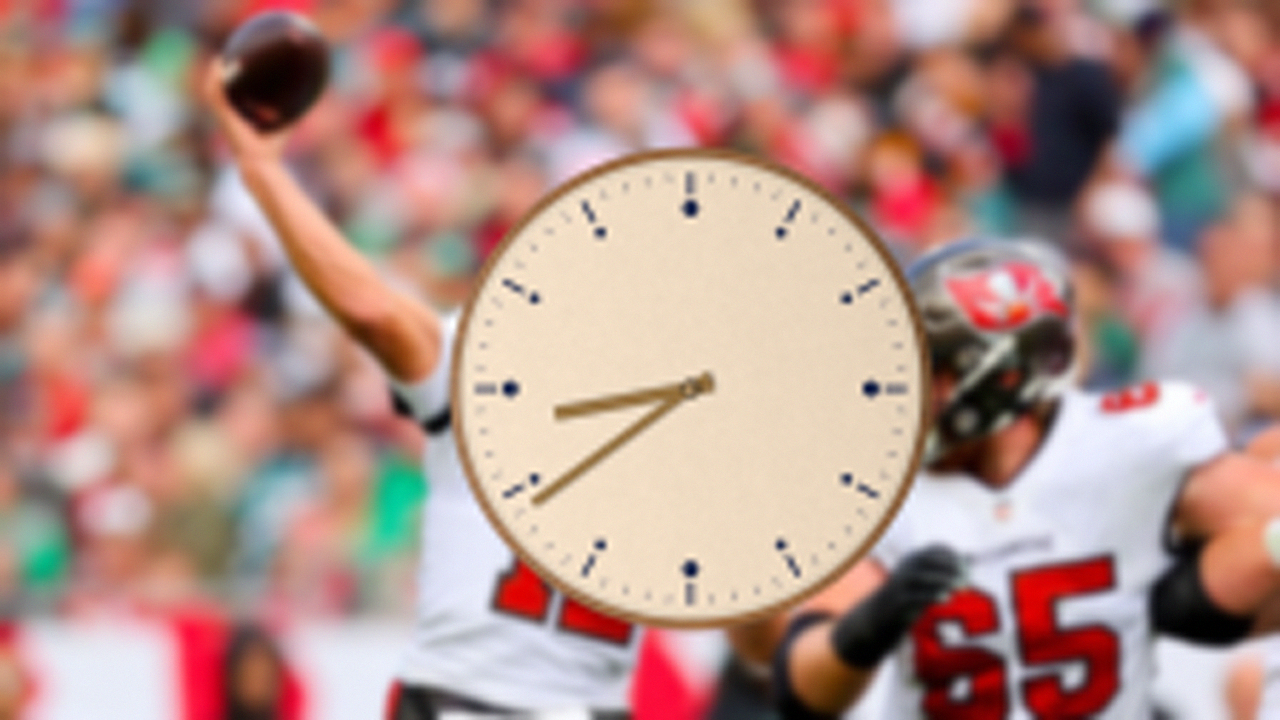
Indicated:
8.39
